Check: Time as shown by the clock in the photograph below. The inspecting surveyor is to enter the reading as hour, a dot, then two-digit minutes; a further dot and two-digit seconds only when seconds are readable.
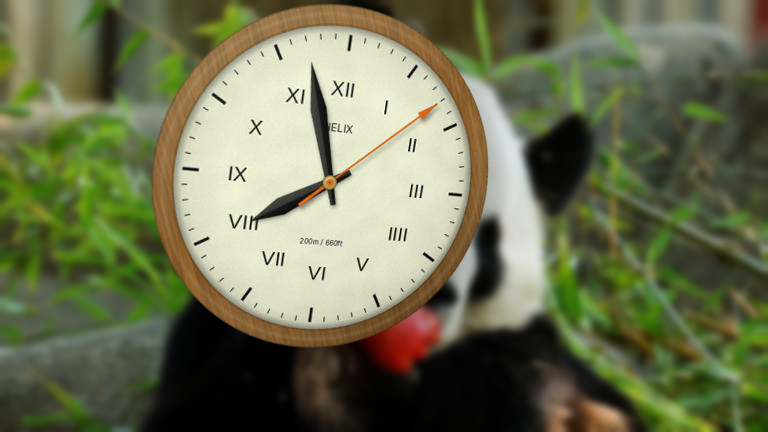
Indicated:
7.57.08
